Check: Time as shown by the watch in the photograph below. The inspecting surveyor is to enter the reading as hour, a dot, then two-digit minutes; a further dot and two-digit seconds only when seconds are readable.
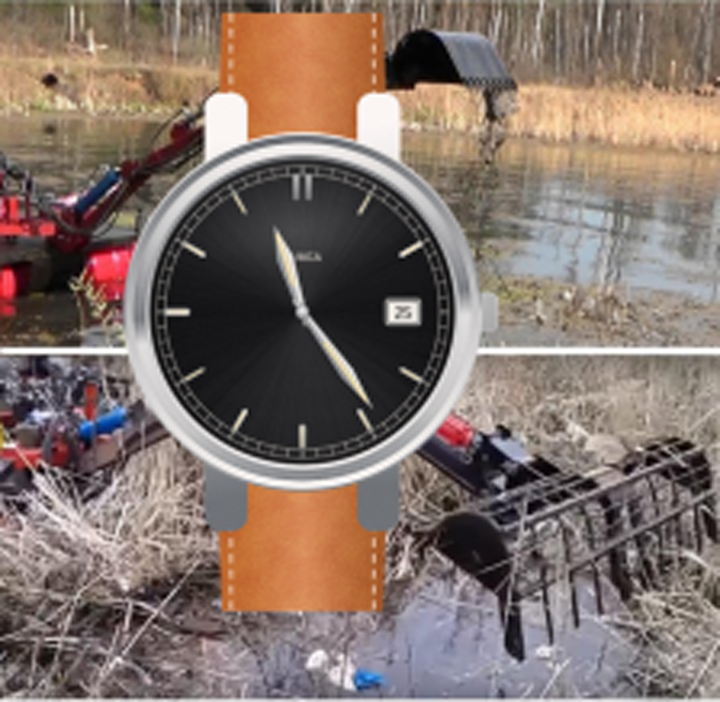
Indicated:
11.24
